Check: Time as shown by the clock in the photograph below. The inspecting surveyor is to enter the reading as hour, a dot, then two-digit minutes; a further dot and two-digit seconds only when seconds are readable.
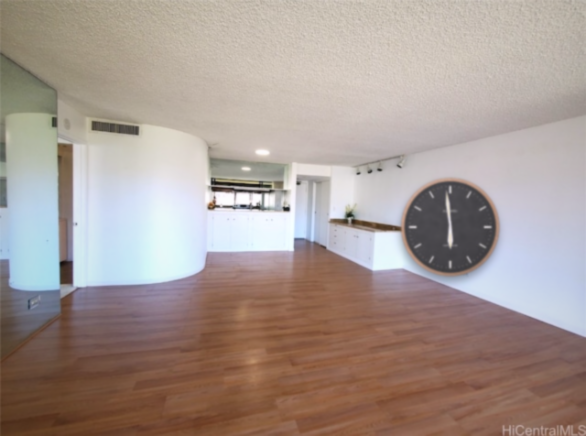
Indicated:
5.59
